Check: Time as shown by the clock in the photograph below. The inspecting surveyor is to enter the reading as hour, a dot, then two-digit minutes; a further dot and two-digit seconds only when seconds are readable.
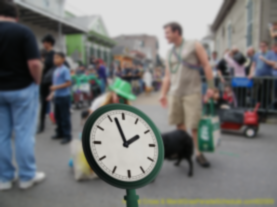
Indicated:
1.57
